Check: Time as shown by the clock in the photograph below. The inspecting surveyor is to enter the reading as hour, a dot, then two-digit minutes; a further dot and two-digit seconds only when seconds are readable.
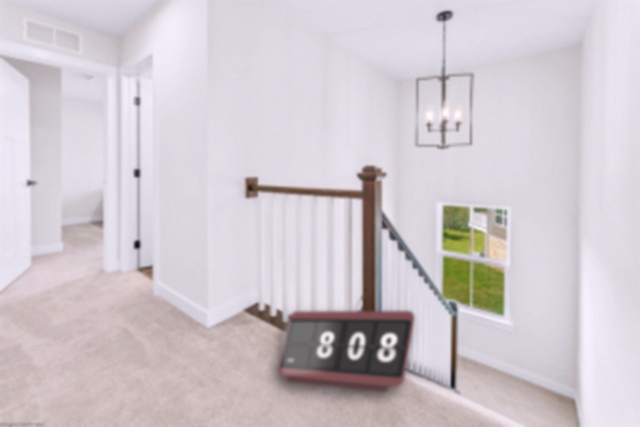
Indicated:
8.08
